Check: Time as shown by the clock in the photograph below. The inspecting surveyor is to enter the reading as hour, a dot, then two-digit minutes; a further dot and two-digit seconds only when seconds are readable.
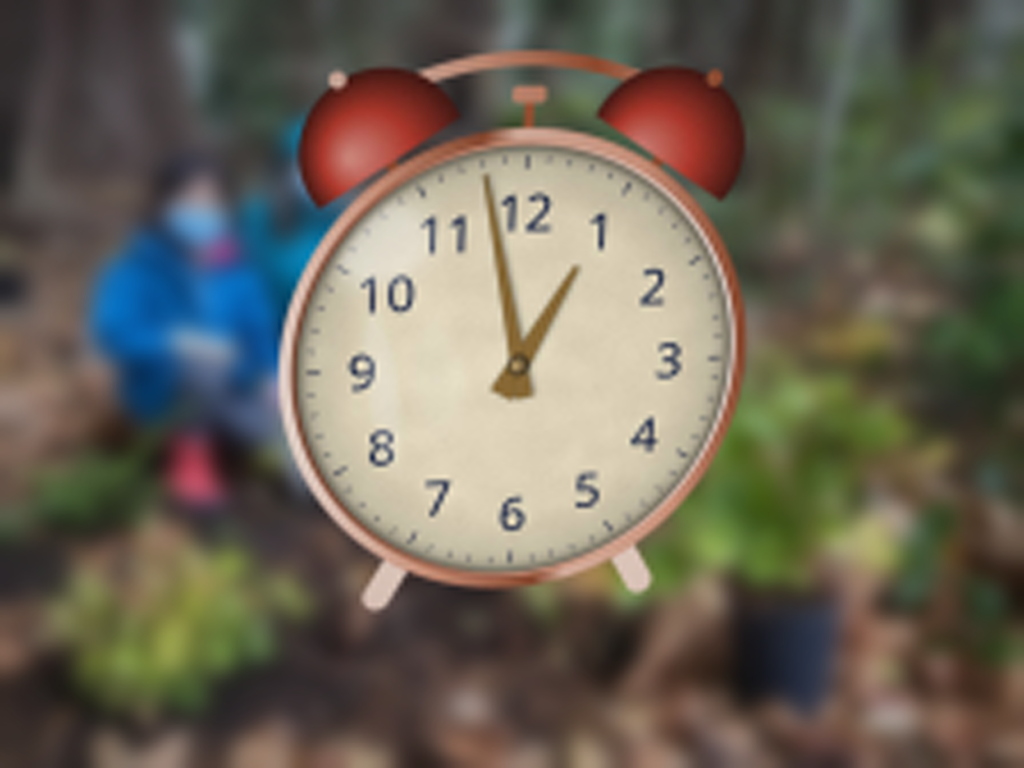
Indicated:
12.58
